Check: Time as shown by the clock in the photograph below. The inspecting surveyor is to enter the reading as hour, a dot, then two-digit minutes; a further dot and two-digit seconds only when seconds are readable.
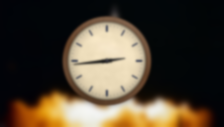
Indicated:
2.44
